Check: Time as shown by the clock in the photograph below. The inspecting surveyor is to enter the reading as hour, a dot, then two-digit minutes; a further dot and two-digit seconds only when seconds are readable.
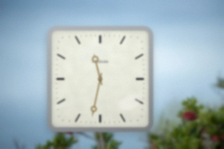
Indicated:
11.32
